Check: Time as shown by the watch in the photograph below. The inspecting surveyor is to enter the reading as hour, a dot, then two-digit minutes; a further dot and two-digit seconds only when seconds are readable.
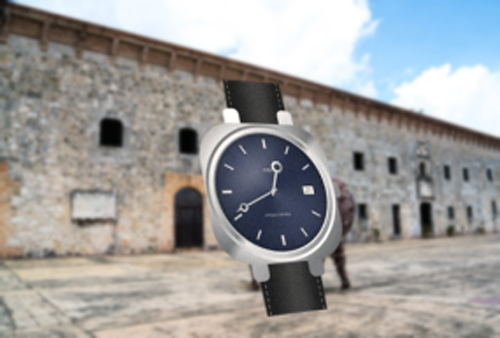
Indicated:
12.41
